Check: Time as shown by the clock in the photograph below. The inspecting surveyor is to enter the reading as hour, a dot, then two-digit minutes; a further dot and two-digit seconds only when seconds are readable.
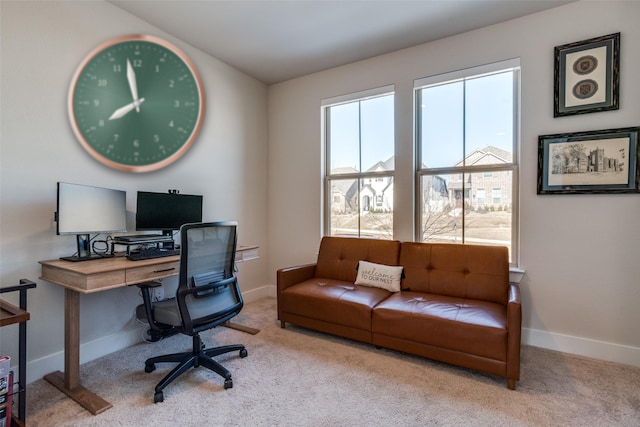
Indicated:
7.58
